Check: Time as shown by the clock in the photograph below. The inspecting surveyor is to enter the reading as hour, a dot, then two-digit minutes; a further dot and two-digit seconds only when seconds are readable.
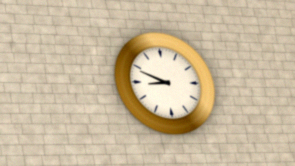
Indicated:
8.49
